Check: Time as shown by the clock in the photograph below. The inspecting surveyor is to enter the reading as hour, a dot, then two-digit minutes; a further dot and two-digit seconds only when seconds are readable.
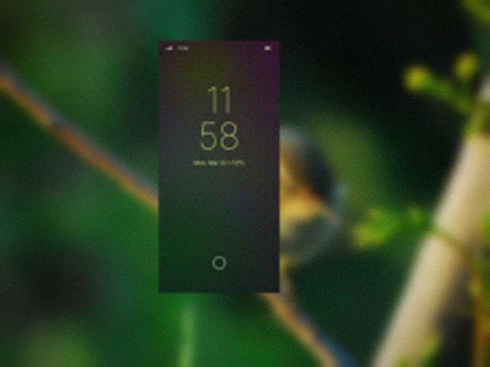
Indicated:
11.58
